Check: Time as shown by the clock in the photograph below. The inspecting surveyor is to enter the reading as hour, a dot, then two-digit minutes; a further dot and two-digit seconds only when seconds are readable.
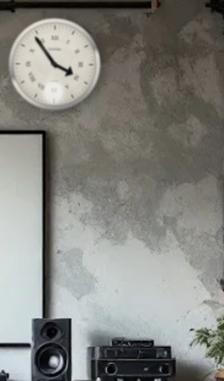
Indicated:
3.54
